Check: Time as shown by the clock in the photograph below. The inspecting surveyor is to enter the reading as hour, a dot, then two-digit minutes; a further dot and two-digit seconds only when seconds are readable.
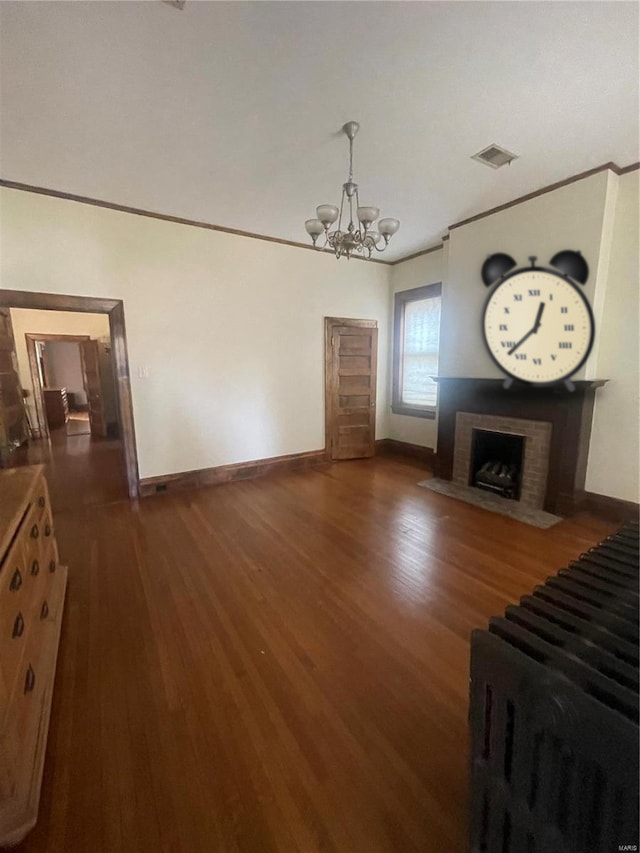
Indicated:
12.38
